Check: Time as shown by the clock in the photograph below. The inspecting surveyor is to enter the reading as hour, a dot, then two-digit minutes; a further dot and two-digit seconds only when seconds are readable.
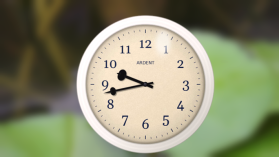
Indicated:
9.43
